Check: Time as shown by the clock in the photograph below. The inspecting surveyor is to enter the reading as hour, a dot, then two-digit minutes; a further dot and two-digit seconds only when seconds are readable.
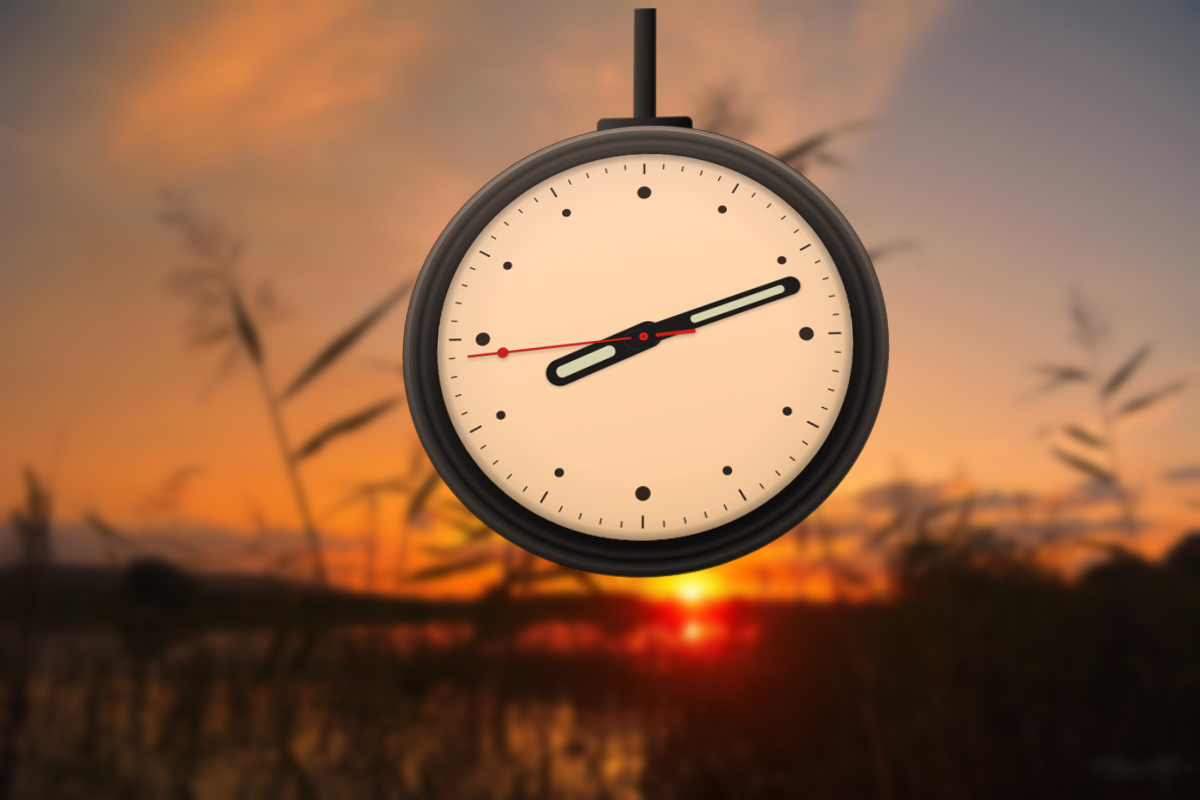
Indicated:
8.11.44
